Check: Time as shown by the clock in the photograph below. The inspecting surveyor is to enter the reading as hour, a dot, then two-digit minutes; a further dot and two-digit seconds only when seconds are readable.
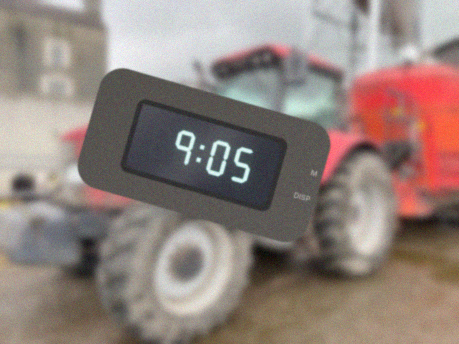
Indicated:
9.05
